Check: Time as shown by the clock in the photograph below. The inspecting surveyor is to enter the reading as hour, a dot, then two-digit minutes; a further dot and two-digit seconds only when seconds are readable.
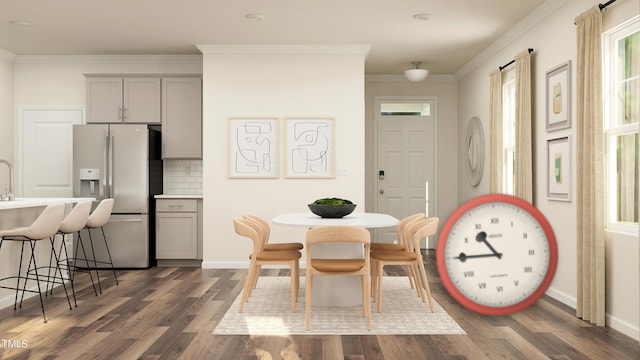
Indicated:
10.45
